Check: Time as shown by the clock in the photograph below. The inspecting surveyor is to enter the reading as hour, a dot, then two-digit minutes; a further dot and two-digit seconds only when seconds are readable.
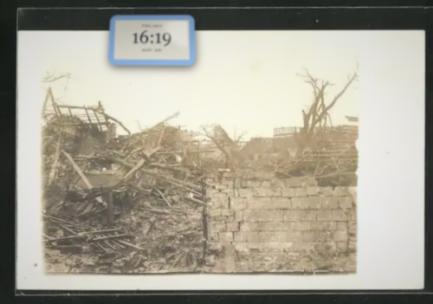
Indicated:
16.19
